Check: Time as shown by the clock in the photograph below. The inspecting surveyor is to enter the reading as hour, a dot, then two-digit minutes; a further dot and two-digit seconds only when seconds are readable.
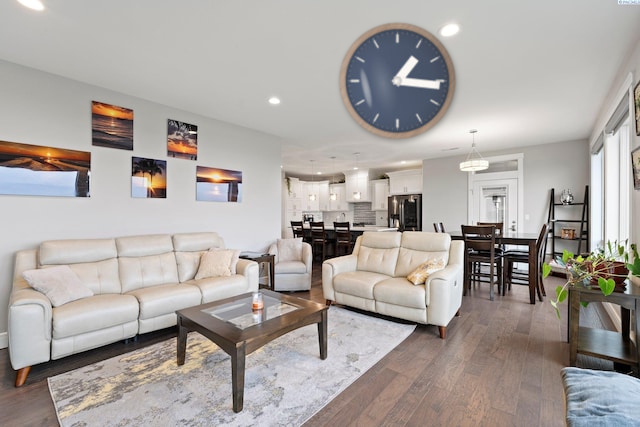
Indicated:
1.16
